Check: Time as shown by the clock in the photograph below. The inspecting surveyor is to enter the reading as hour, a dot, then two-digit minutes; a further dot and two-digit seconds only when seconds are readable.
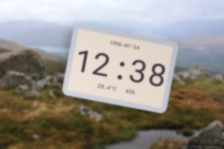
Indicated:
12.38
